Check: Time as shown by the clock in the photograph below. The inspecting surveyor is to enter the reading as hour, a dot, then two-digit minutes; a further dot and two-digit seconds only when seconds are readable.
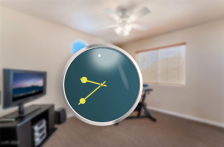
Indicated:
9.39
